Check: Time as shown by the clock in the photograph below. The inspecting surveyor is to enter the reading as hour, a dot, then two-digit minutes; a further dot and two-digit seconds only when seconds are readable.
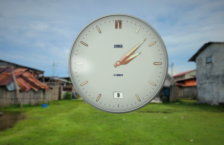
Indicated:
2.08
